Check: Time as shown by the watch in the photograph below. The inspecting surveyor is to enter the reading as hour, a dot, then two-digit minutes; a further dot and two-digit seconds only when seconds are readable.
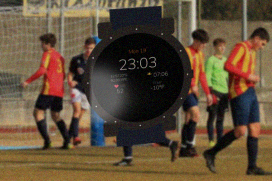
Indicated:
23.03
